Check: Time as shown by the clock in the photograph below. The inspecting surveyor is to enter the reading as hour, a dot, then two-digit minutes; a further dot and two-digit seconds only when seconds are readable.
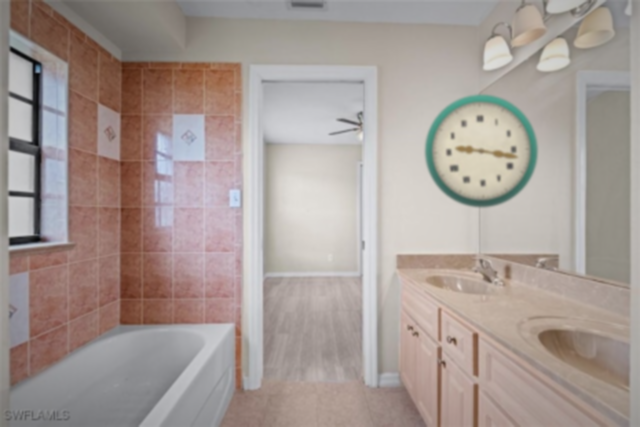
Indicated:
9.17
